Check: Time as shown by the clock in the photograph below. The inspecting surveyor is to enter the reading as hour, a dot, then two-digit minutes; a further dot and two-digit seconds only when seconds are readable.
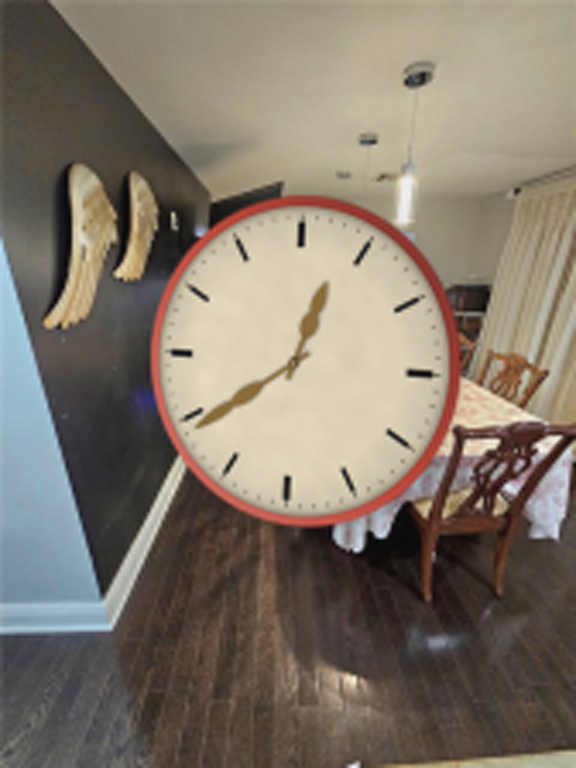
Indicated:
12.39
